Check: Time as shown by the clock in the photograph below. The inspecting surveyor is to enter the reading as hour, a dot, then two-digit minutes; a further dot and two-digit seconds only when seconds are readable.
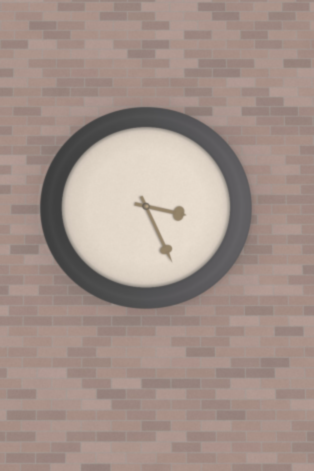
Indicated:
3.26
